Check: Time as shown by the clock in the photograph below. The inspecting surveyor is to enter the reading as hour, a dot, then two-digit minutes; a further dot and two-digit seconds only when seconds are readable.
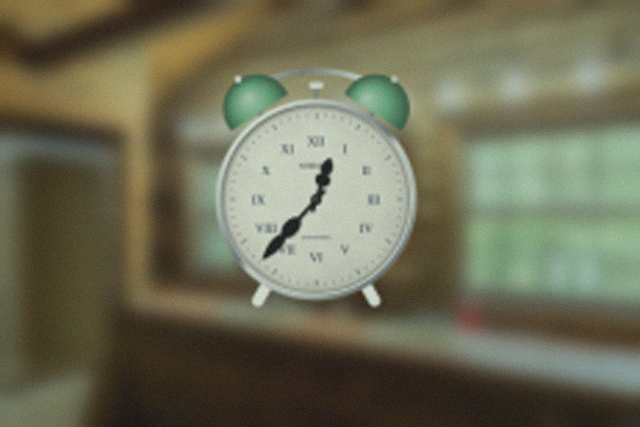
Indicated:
12.37
